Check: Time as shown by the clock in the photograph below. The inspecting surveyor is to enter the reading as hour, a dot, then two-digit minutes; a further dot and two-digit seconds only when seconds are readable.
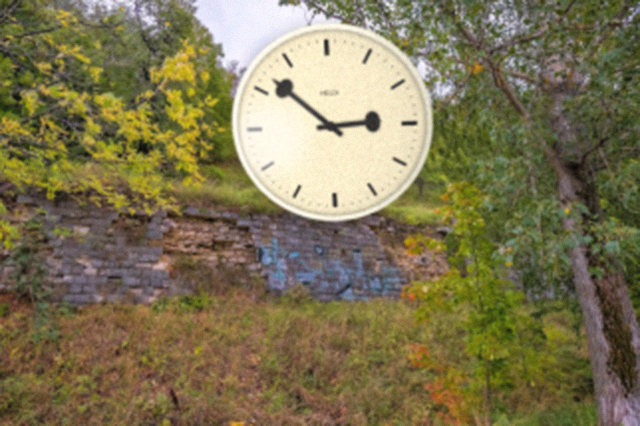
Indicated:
2.52
